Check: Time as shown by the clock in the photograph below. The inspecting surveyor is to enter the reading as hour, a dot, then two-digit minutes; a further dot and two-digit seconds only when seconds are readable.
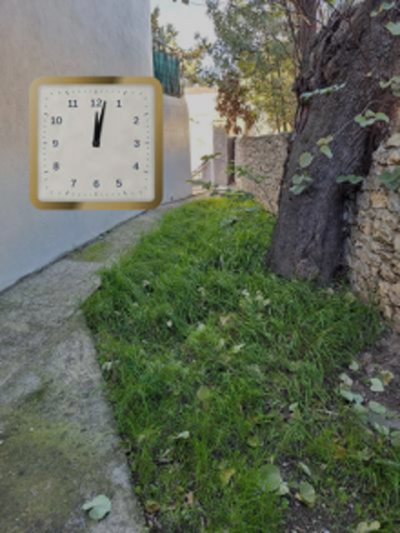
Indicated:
12.02
